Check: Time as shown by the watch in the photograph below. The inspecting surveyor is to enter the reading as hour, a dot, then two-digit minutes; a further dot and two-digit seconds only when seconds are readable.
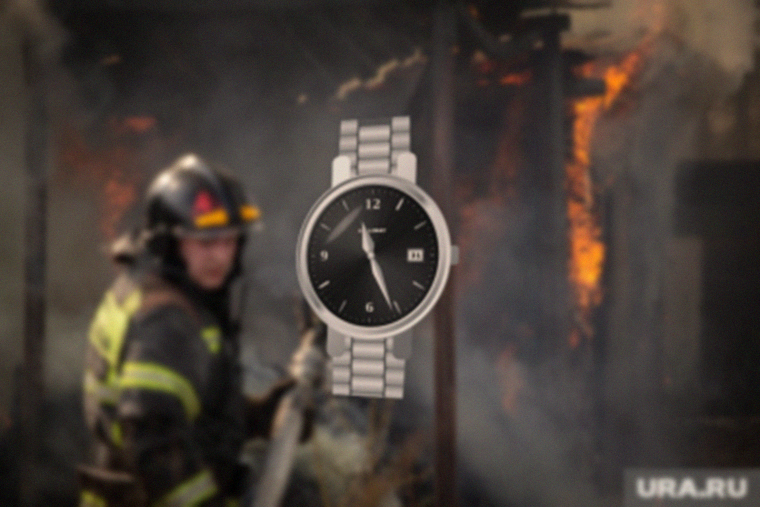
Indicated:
11.26
